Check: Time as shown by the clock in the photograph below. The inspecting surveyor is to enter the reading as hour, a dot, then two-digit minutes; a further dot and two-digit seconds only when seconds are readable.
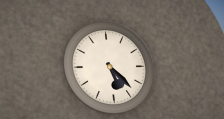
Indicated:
5.23
